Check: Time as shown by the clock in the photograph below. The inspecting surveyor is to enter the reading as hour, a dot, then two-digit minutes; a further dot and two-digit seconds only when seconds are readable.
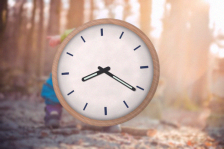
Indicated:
8.21
